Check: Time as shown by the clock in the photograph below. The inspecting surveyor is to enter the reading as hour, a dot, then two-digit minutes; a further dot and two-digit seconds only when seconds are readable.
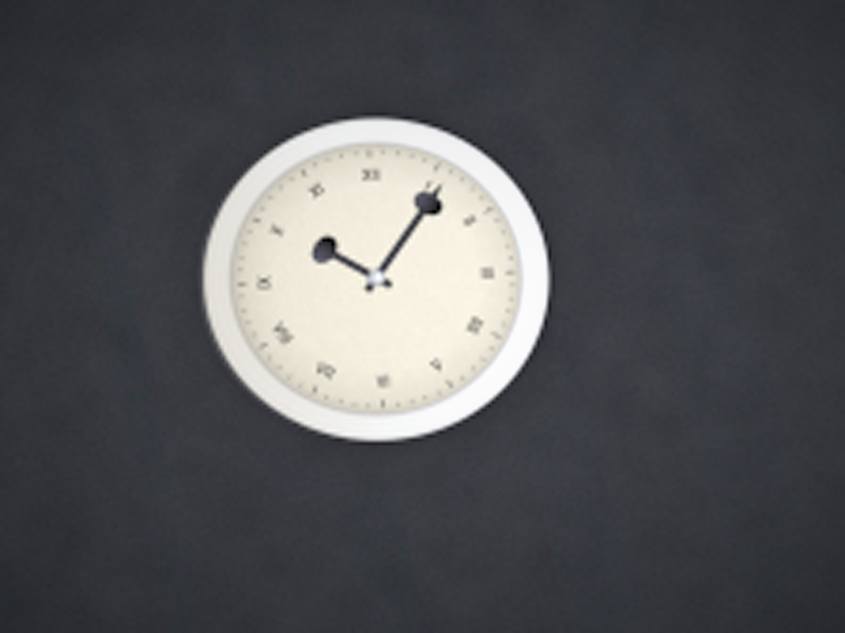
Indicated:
10.06
